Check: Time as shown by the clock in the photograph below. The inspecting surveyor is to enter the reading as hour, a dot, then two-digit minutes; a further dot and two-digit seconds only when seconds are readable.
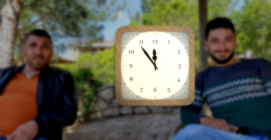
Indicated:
11.54
